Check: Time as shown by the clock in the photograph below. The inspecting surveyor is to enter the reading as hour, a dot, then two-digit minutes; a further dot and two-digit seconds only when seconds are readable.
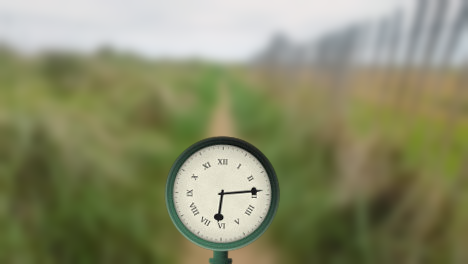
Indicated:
6.14
